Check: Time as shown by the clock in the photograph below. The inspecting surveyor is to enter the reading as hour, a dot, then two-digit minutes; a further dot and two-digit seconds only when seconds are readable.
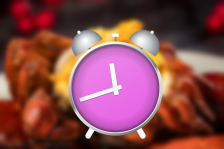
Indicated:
11.42
